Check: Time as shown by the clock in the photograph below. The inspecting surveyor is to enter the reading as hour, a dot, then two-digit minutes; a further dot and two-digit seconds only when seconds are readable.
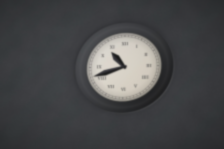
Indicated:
10.42
